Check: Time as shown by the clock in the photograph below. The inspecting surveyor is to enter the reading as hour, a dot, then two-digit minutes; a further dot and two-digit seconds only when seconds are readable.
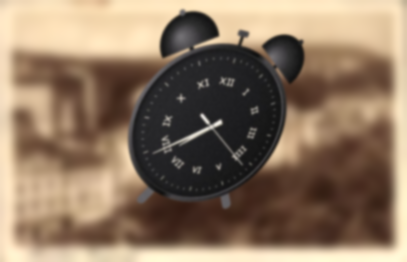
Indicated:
7.39.21
